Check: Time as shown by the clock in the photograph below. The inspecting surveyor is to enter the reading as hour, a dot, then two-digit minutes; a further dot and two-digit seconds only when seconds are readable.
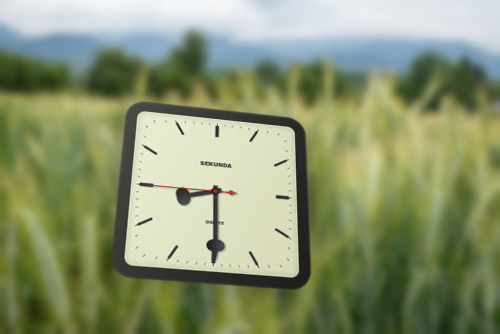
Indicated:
8.29.45
